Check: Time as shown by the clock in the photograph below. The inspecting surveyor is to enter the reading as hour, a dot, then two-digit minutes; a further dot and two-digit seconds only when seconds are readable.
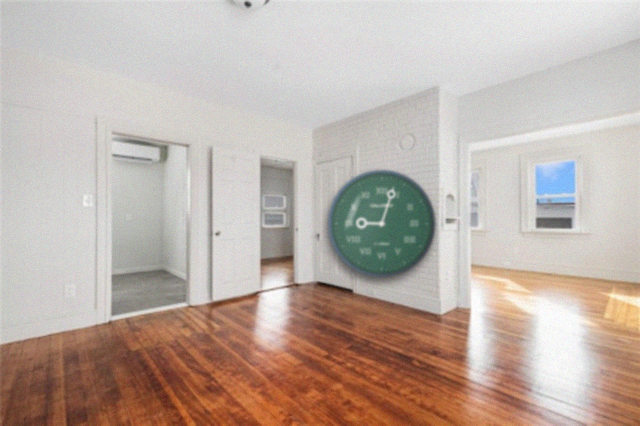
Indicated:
9.03
